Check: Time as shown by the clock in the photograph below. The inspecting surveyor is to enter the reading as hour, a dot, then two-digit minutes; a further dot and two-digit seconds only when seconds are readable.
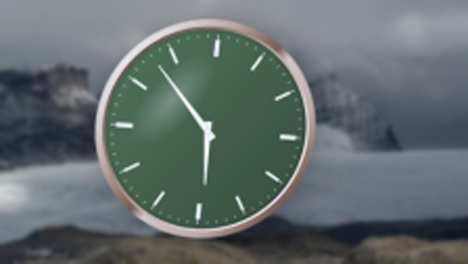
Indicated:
5.53
